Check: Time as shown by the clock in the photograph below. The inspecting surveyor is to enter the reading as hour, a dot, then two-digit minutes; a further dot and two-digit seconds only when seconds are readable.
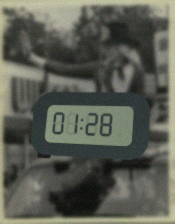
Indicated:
1.28
